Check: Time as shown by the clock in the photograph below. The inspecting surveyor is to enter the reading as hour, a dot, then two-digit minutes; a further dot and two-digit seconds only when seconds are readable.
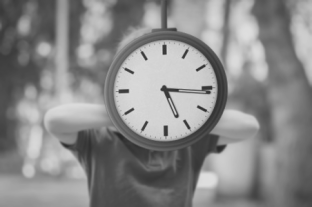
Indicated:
5.16
